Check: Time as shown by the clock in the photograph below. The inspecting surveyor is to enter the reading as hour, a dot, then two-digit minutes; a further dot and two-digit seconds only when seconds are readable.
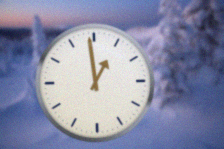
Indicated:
12.59
